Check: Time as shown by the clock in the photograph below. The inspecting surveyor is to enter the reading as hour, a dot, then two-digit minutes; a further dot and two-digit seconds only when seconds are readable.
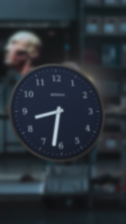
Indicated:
8.32
